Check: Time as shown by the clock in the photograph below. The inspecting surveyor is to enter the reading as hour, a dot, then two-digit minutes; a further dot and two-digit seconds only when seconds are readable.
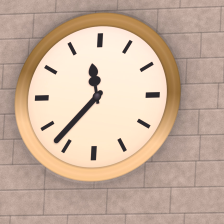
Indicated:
11.37
